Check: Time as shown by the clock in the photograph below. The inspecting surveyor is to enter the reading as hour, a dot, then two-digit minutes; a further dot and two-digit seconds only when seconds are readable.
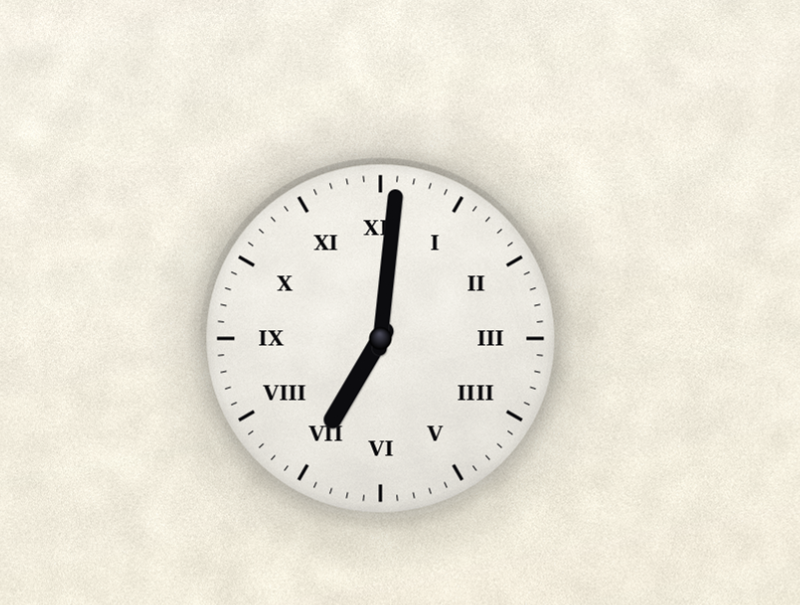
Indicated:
7.01
